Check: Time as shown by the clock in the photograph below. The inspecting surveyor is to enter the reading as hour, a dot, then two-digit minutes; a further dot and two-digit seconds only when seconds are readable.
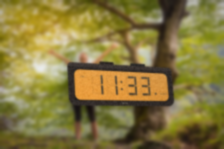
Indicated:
11.33
